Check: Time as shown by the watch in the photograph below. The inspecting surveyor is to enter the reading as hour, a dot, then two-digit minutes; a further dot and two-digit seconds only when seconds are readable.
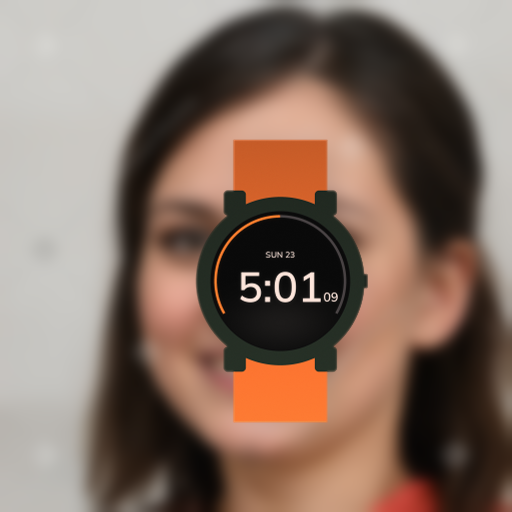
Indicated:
5.01.09
